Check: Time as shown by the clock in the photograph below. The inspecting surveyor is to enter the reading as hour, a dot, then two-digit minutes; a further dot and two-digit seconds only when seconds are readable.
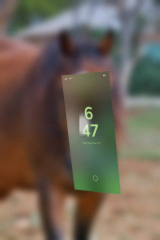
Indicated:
6.47
